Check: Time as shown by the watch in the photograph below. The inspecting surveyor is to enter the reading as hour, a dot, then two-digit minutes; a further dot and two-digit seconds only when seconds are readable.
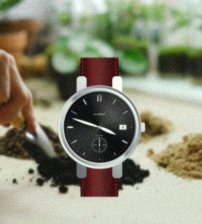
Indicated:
3.48
